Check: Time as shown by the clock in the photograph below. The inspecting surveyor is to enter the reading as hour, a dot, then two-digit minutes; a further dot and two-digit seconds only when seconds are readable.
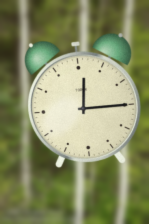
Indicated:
12.15
